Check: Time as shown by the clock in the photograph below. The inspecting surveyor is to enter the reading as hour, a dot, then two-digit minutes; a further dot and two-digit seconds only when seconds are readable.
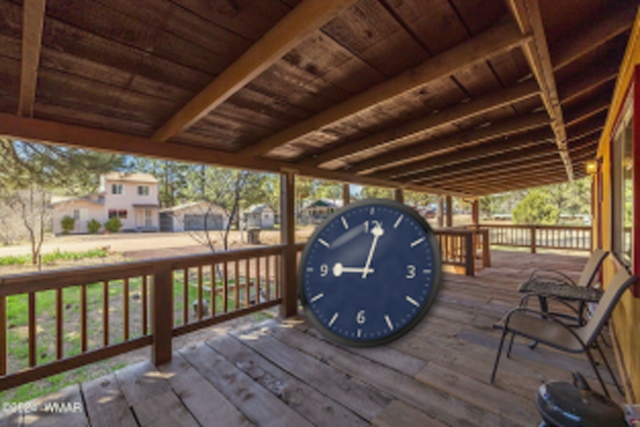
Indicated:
9.02
